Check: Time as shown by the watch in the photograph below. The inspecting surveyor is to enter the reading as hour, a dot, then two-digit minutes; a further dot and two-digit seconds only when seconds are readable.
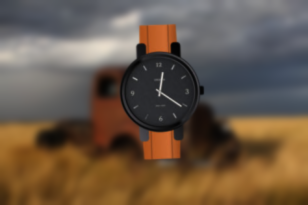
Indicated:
12.21
